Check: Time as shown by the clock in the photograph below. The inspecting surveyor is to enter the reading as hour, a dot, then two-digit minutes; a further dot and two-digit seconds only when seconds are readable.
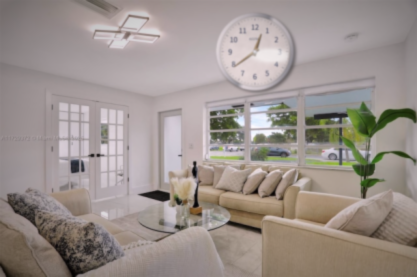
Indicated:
12.39
